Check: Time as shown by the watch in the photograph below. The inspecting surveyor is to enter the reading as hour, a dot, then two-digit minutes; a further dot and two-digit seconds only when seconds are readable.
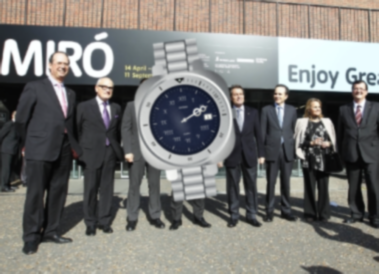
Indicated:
2.11
